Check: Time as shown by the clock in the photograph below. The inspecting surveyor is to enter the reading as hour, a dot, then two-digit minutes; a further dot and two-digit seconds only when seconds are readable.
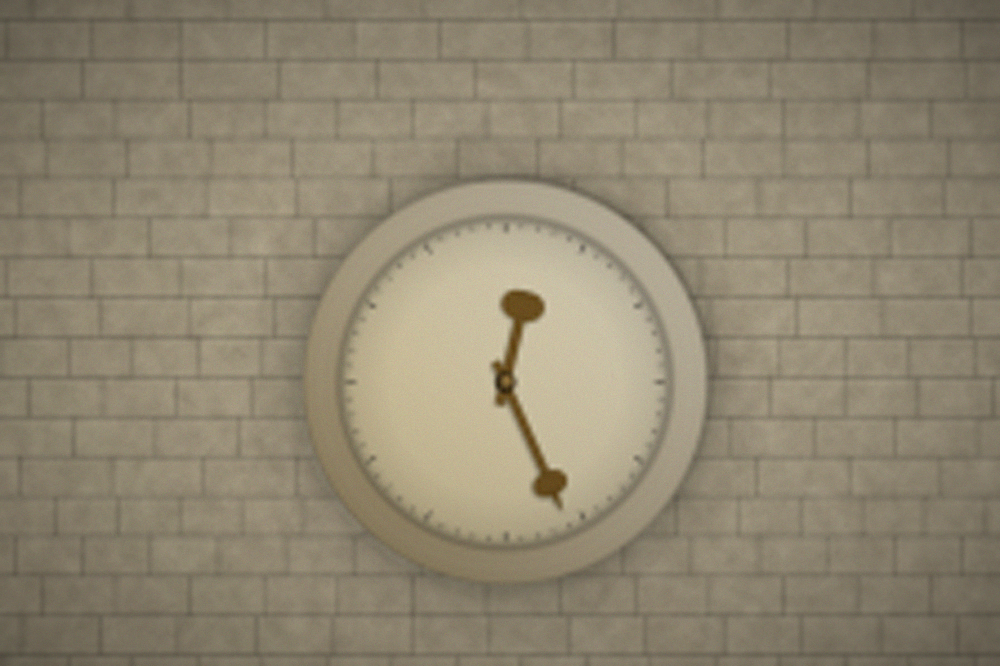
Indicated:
12.26
